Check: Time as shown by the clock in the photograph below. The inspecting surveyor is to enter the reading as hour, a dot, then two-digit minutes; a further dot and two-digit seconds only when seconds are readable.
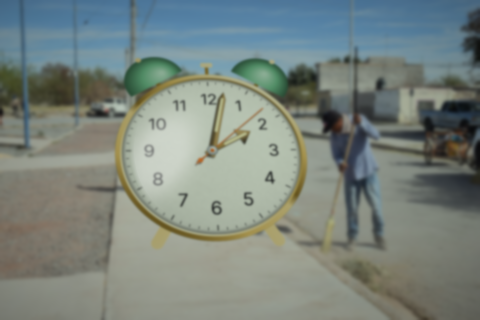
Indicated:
2.02.08
